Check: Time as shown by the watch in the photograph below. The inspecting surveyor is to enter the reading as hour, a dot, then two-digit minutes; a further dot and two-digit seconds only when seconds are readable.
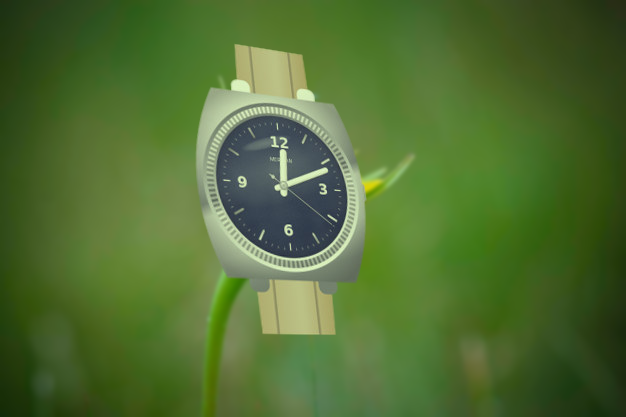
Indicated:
12.11.21
